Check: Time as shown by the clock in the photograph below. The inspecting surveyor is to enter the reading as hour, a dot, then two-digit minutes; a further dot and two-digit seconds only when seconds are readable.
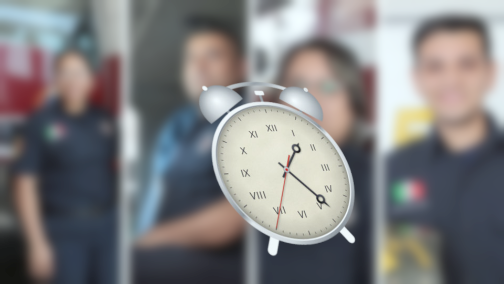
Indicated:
1.23.35
